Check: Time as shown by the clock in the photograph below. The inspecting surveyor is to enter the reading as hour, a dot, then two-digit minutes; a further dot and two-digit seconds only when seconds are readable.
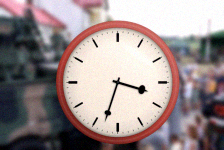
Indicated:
3.33
